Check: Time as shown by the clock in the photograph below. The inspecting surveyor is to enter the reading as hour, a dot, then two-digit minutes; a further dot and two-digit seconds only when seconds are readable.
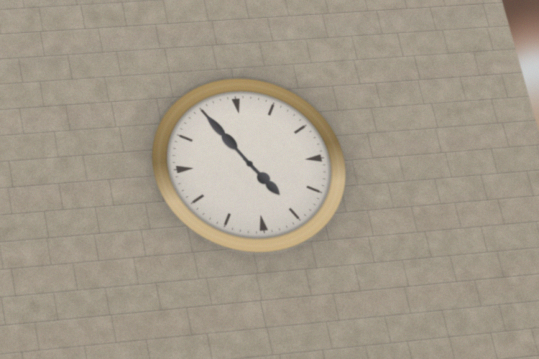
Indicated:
4.55
